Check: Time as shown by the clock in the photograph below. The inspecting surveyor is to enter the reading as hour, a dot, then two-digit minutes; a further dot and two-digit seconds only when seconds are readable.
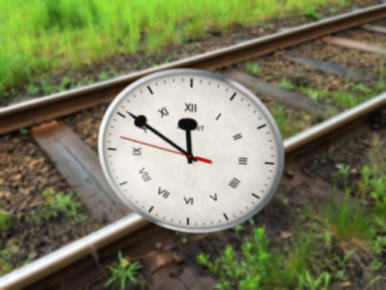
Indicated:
11.50.47
